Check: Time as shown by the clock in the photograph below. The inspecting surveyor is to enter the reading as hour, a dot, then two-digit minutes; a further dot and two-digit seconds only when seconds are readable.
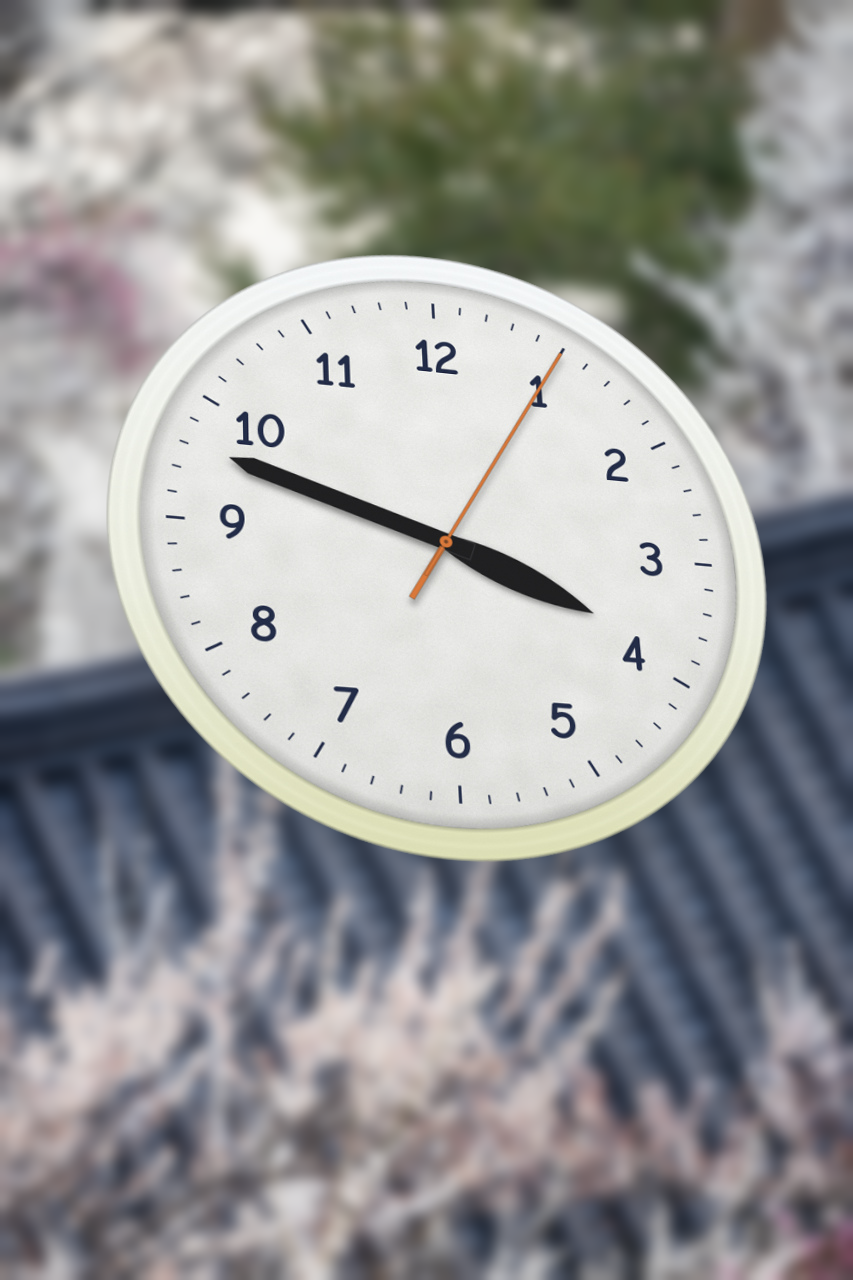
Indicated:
3.48.05
